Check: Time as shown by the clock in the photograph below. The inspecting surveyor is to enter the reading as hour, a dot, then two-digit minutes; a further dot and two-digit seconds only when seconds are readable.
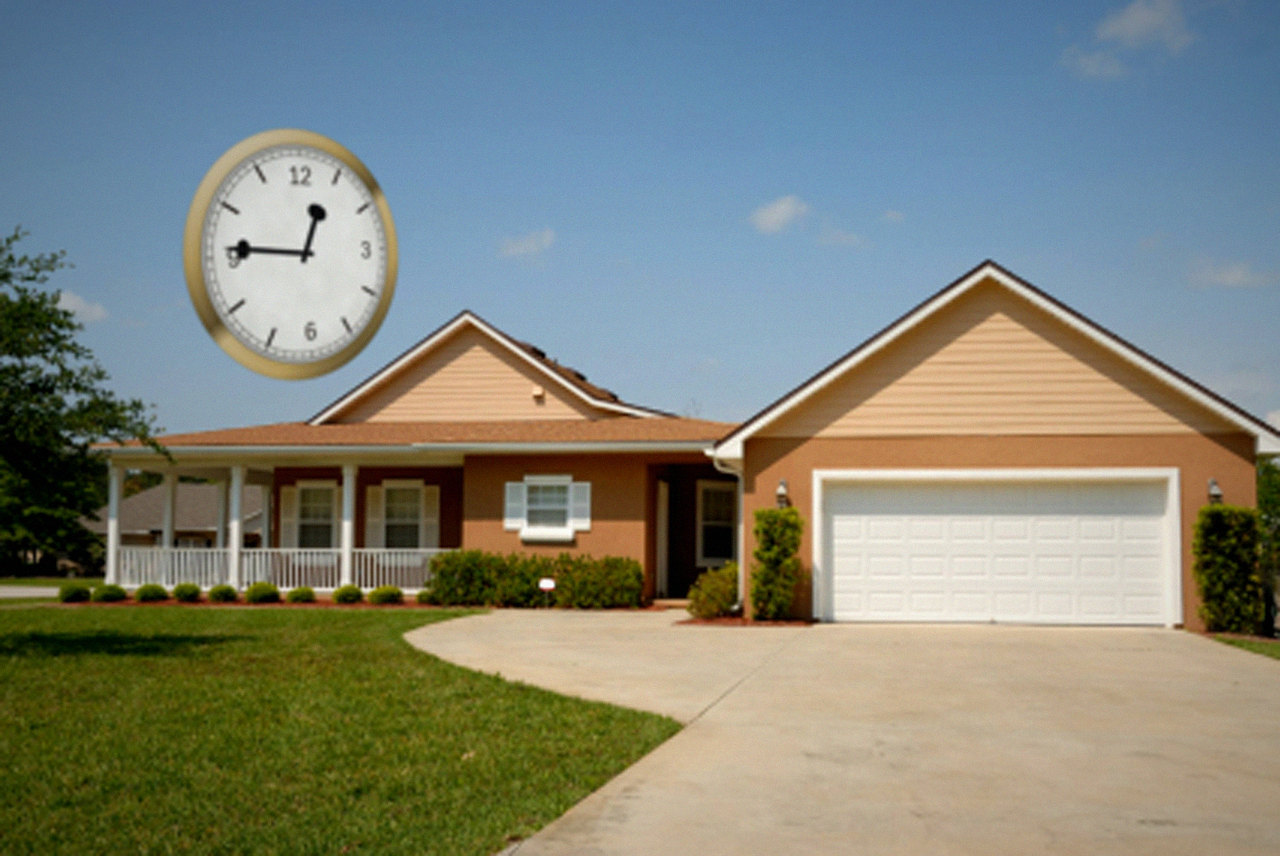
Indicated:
12.46
